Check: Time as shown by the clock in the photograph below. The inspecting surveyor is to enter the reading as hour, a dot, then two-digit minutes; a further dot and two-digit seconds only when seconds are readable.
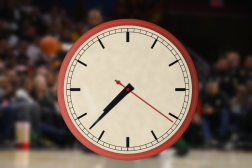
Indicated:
7.37.21
